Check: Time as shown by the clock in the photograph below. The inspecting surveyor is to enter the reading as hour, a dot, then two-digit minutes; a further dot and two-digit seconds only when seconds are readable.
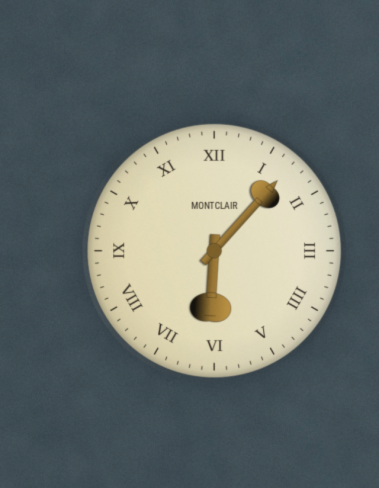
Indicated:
6.07
